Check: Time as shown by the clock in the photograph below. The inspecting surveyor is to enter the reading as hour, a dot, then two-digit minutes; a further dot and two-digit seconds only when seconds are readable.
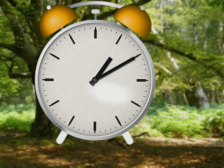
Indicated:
1.10
